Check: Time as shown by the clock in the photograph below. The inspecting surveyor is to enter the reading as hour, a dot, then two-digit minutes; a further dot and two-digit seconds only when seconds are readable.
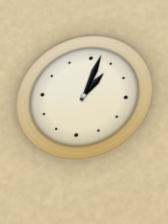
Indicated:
1.02
